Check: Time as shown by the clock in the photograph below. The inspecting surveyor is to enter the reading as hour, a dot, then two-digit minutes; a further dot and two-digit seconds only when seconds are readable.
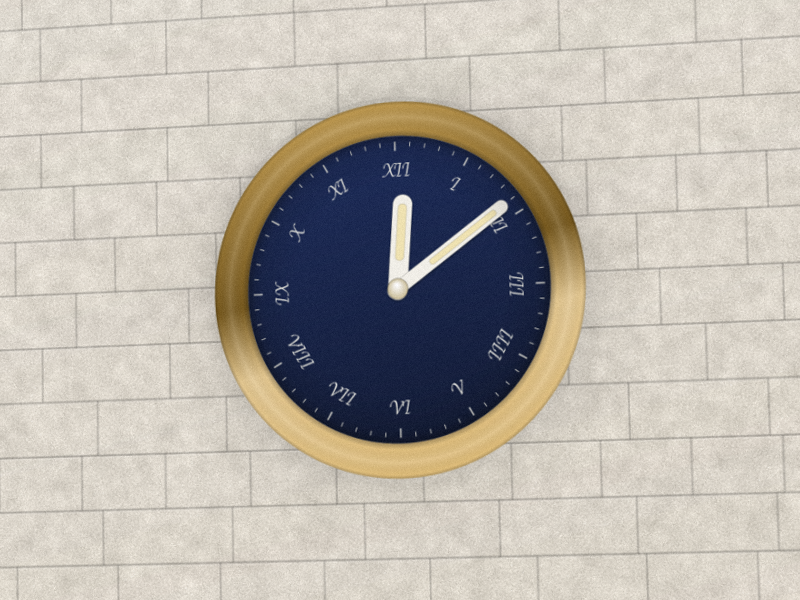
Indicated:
12.09
